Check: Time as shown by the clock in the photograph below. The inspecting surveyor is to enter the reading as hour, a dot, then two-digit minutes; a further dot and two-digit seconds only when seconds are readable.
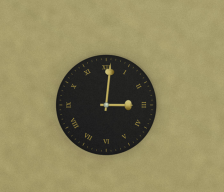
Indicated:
3.01
